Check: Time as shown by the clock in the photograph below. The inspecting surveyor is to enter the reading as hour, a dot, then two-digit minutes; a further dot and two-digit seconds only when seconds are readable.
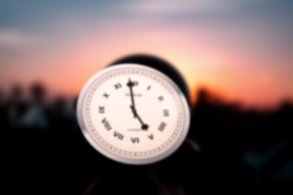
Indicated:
4.59
